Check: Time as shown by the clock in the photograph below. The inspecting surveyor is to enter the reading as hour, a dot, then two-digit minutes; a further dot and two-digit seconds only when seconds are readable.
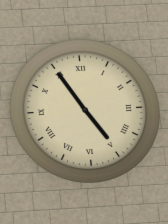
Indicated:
4.55
